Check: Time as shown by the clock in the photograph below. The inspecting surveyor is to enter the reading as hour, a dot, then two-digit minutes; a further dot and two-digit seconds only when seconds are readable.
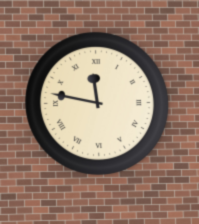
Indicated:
11.47
